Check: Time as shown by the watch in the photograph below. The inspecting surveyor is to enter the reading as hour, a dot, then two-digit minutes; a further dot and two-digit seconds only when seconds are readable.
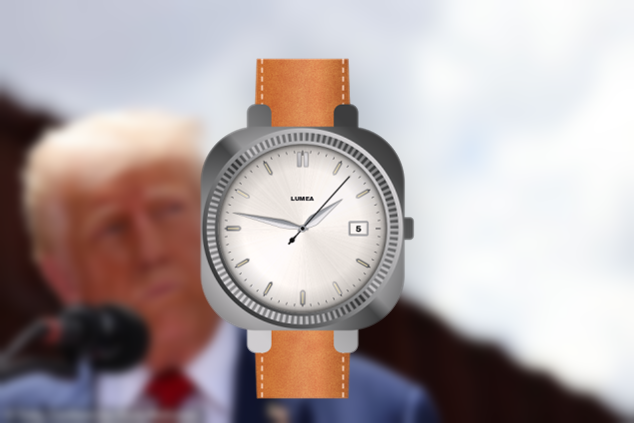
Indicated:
1.47.07
